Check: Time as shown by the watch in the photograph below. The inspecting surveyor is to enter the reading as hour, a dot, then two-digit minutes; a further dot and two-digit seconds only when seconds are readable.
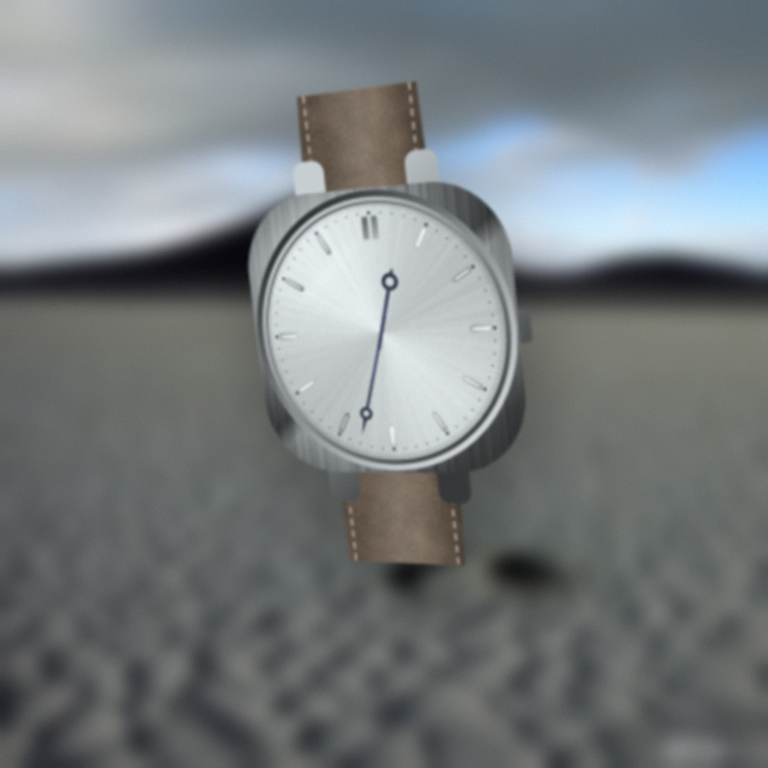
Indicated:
12.33
